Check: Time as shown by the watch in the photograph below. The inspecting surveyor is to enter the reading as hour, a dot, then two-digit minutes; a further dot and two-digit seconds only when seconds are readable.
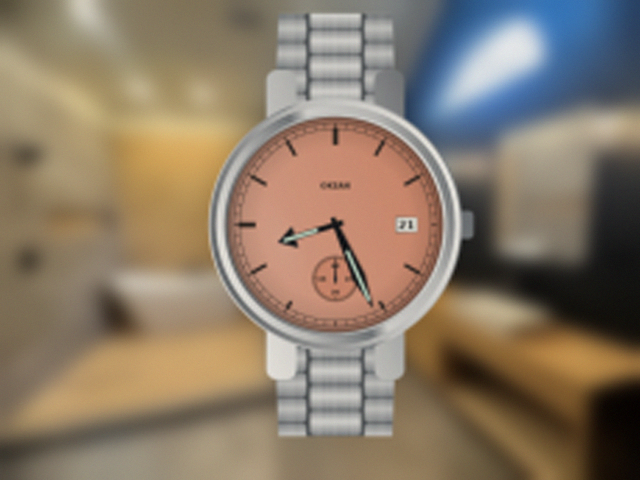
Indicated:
8.26
